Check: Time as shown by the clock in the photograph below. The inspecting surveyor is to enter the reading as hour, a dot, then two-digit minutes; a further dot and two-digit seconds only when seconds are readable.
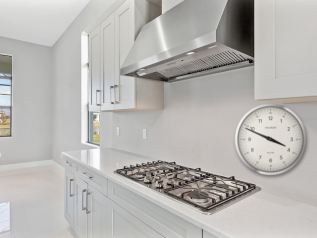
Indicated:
3.49
